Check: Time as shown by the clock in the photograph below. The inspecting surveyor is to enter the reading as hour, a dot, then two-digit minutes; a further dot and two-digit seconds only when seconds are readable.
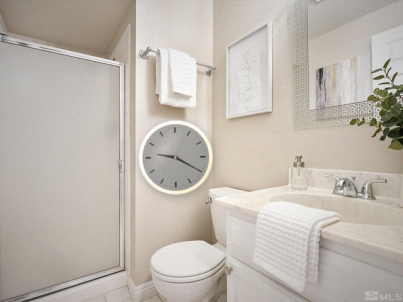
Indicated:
9.20
